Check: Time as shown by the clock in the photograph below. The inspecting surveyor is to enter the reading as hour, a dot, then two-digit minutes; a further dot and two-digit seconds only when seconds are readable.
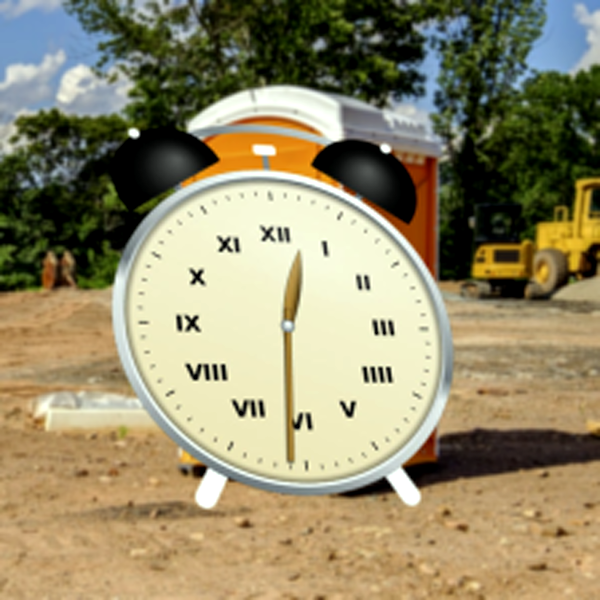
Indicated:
12.31
